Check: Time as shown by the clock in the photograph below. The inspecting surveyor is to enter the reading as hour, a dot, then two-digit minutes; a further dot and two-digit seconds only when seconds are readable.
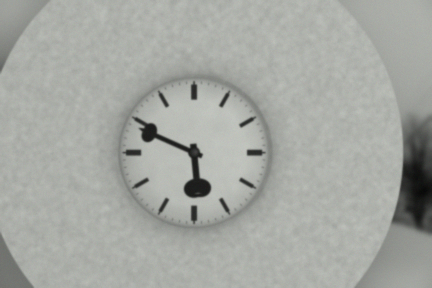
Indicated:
5.49
